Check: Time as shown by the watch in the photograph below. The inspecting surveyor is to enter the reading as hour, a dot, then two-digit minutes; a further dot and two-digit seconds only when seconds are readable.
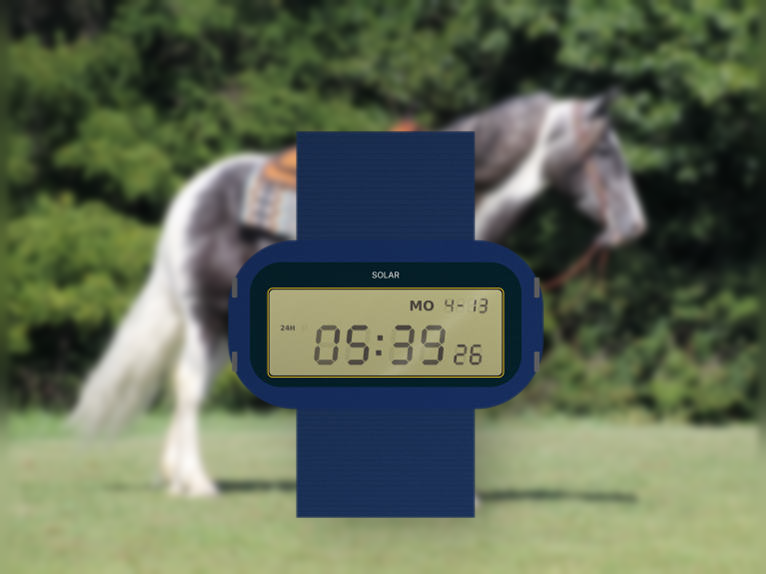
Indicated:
5.39.26
